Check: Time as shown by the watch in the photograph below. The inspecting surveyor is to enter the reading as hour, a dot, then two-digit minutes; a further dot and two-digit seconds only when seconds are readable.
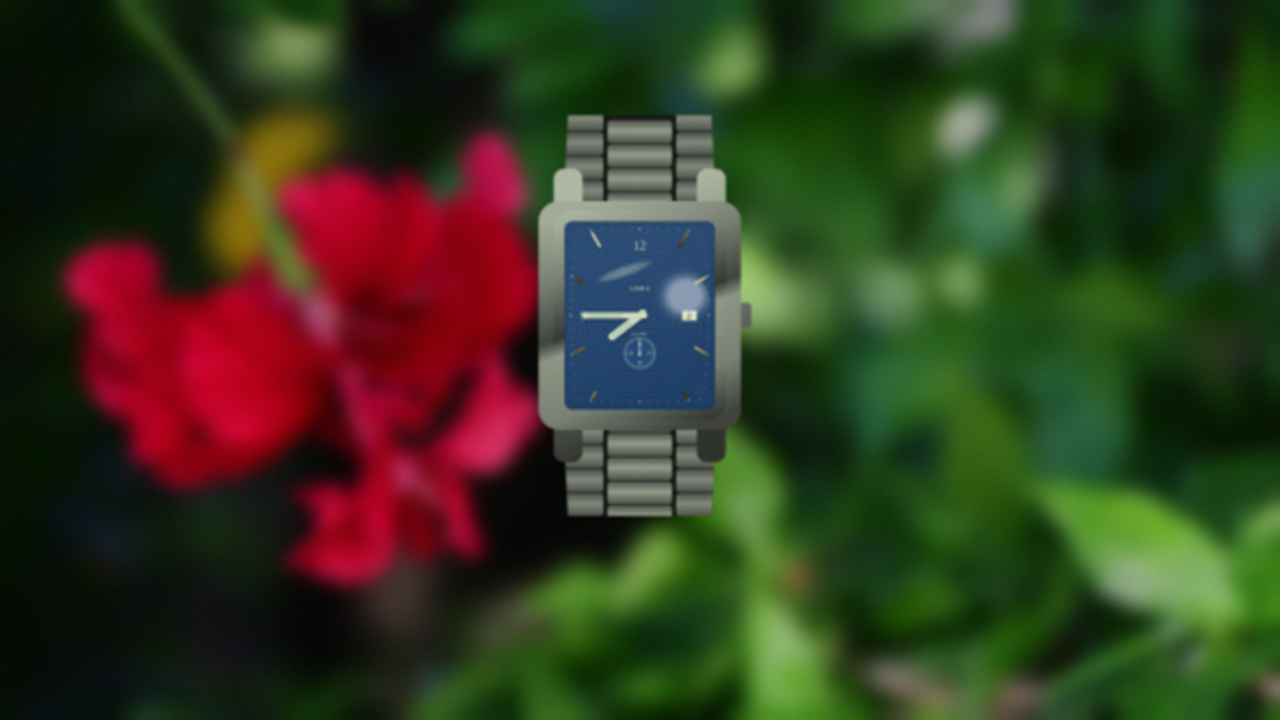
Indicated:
7.45
